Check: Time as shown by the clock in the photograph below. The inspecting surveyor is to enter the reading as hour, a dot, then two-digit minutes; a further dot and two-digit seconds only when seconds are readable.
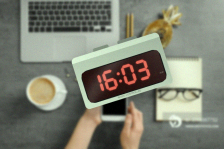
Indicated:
16.03
